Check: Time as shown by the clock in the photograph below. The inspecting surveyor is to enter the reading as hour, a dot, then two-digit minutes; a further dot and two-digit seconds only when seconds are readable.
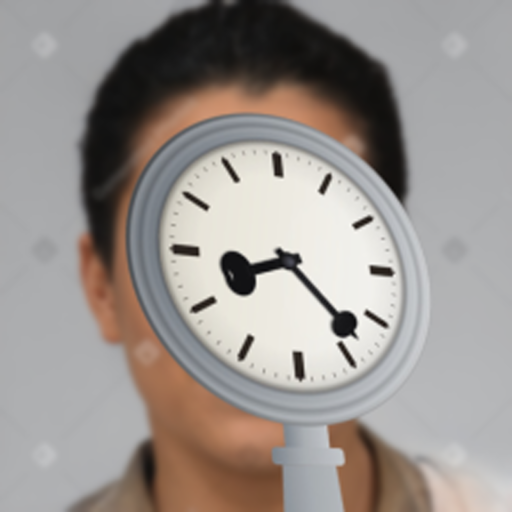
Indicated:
8.23
